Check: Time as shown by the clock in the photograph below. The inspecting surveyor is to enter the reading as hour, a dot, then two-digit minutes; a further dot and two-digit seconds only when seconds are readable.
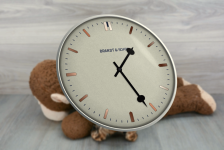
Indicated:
1.26
